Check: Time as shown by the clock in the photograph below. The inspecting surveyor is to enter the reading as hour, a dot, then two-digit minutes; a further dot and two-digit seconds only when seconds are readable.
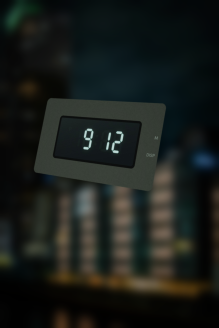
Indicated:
9.12
